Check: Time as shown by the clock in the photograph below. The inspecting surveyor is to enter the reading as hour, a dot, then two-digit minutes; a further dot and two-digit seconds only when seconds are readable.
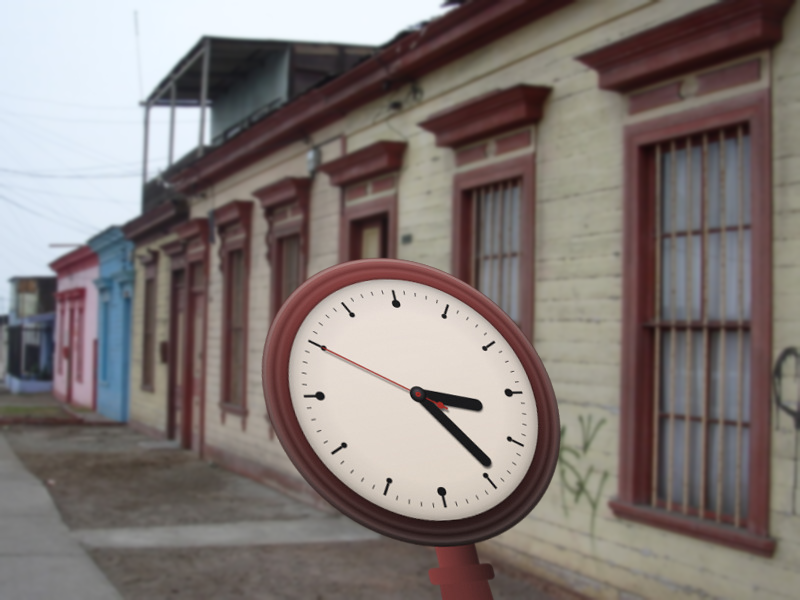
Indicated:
3.23.50
